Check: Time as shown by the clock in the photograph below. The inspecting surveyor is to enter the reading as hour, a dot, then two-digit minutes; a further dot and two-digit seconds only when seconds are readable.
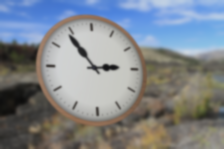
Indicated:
2.54
